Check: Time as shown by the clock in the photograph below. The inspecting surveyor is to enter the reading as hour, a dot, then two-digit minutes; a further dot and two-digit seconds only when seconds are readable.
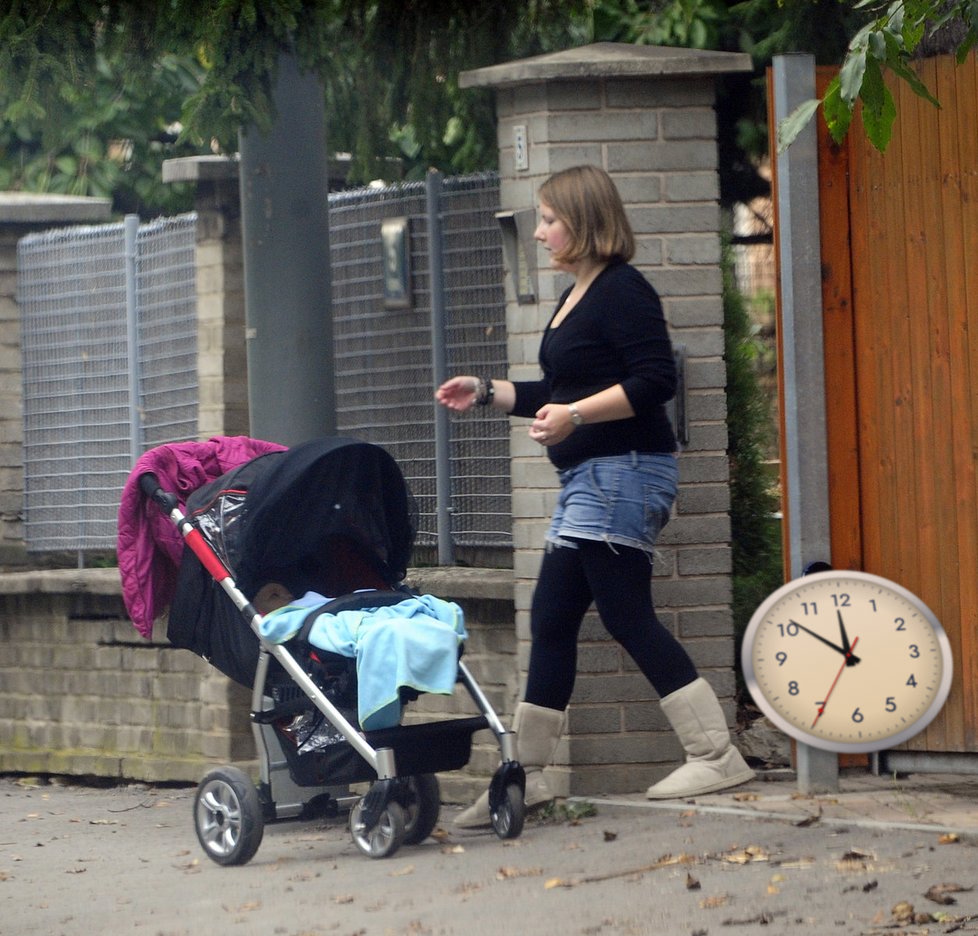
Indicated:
11.51.35
